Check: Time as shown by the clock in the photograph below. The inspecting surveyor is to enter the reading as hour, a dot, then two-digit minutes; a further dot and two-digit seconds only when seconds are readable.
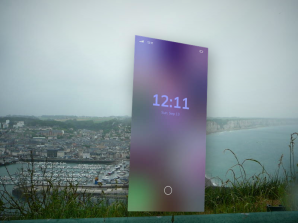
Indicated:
12.11
